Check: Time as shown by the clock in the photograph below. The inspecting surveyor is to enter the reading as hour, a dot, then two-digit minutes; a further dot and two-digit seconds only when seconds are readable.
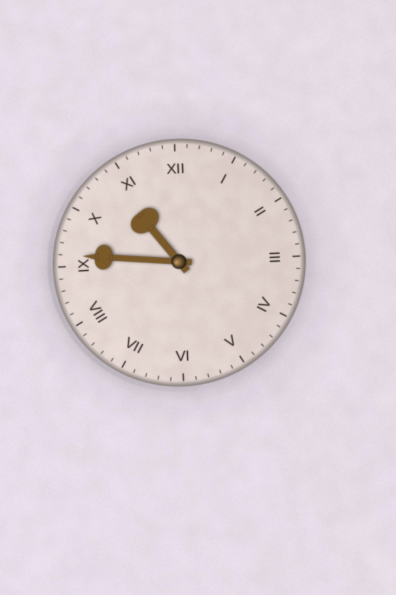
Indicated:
10.46
